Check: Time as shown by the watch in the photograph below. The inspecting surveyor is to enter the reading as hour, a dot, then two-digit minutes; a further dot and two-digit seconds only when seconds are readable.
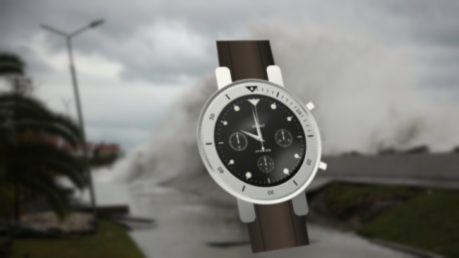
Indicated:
9.59
